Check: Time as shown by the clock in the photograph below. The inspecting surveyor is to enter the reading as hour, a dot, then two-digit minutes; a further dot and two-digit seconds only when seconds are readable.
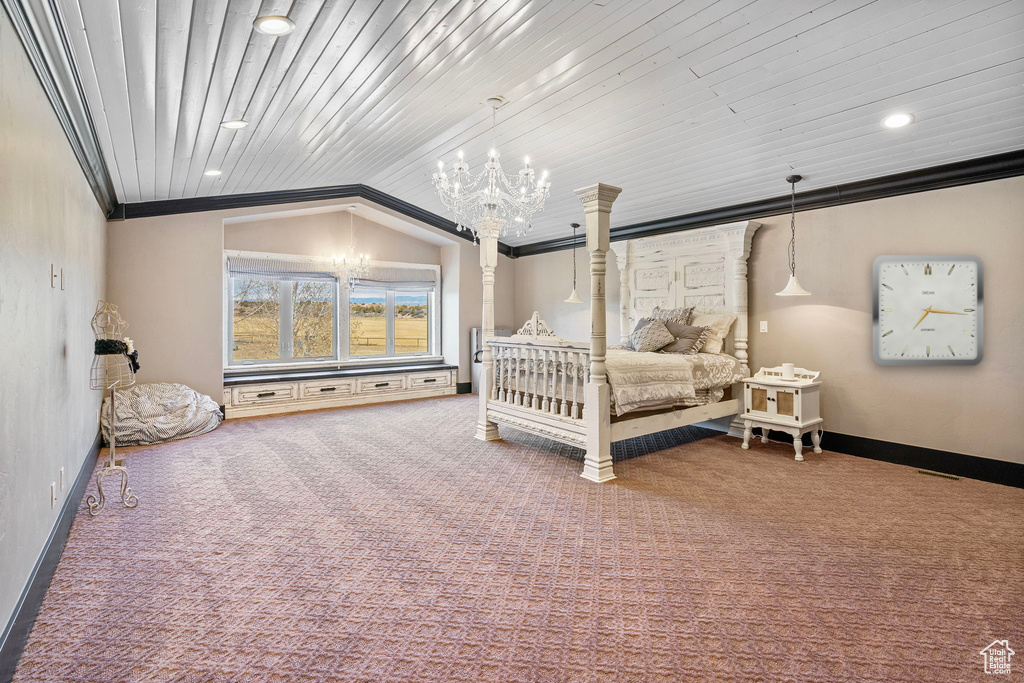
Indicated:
7.16
